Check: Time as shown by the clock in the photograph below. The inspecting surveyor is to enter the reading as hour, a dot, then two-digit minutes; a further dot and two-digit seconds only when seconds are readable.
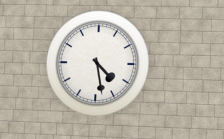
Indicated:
4.28
